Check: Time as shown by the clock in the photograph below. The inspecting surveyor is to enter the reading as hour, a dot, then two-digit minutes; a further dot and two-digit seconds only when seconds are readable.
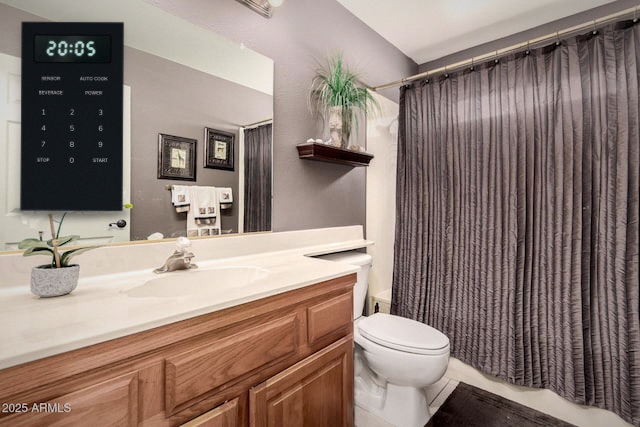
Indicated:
20.05
